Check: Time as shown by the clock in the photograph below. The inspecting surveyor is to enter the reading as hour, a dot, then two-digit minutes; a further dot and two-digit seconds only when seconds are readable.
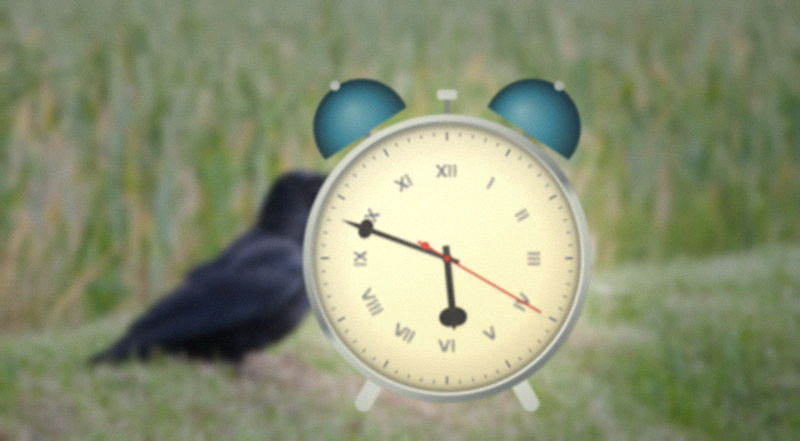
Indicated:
5.48.20
